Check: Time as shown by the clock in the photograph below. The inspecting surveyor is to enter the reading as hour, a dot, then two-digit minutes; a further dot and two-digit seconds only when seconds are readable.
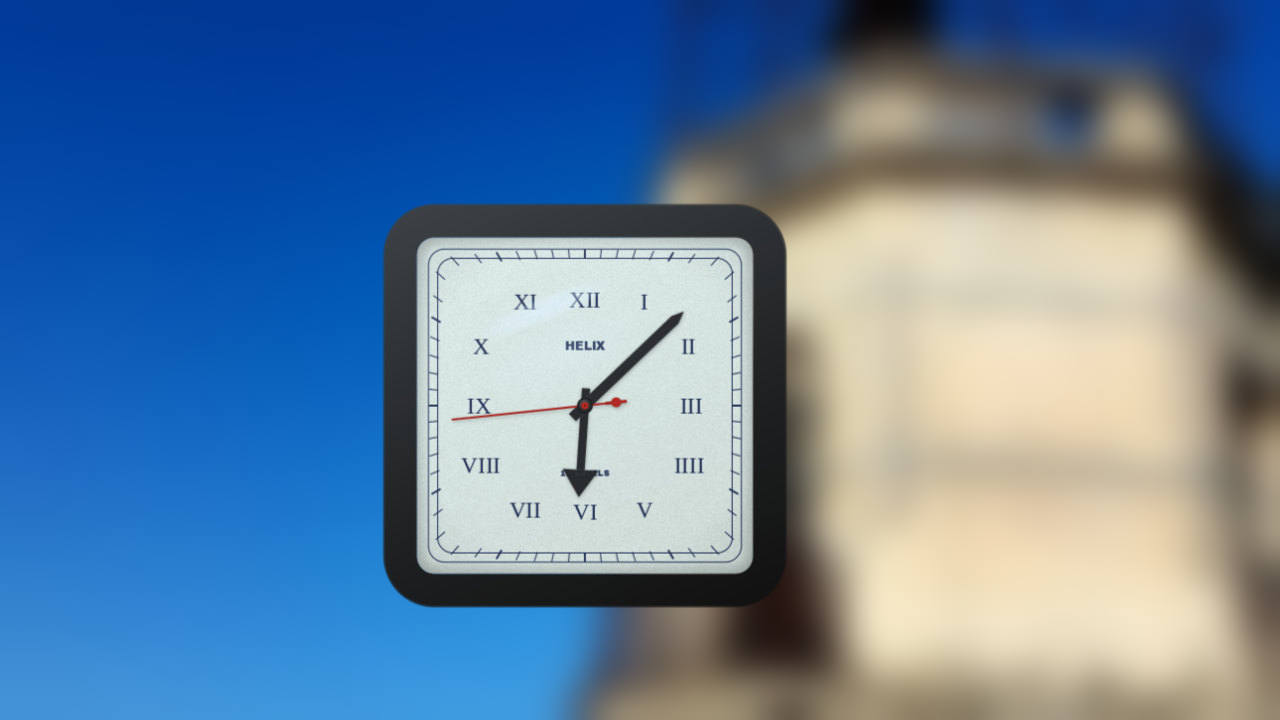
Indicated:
6.07.44
